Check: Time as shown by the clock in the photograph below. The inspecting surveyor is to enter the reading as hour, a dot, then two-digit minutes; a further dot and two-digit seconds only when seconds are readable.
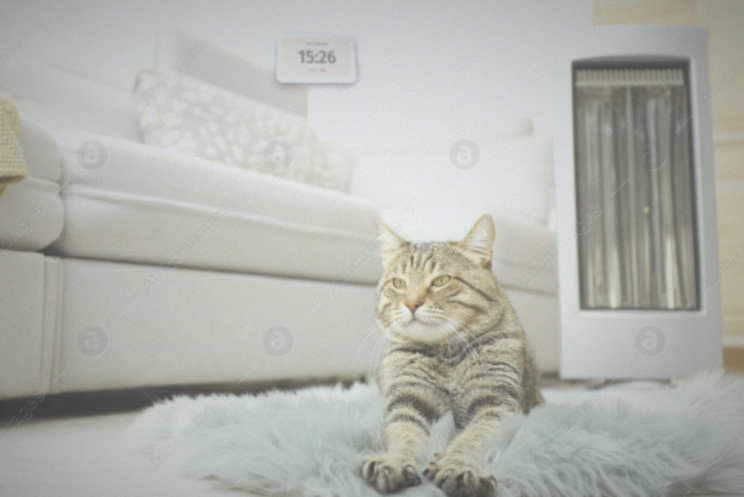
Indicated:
15.26
